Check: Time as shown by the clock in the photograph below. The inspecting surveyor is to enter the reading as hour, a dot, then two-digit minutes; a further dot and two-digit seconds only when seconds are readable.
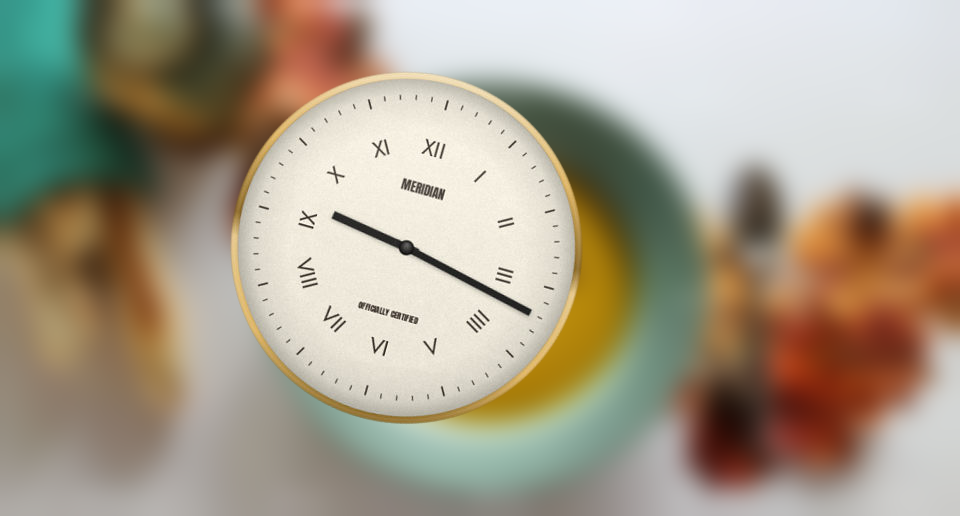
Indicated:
9.17
